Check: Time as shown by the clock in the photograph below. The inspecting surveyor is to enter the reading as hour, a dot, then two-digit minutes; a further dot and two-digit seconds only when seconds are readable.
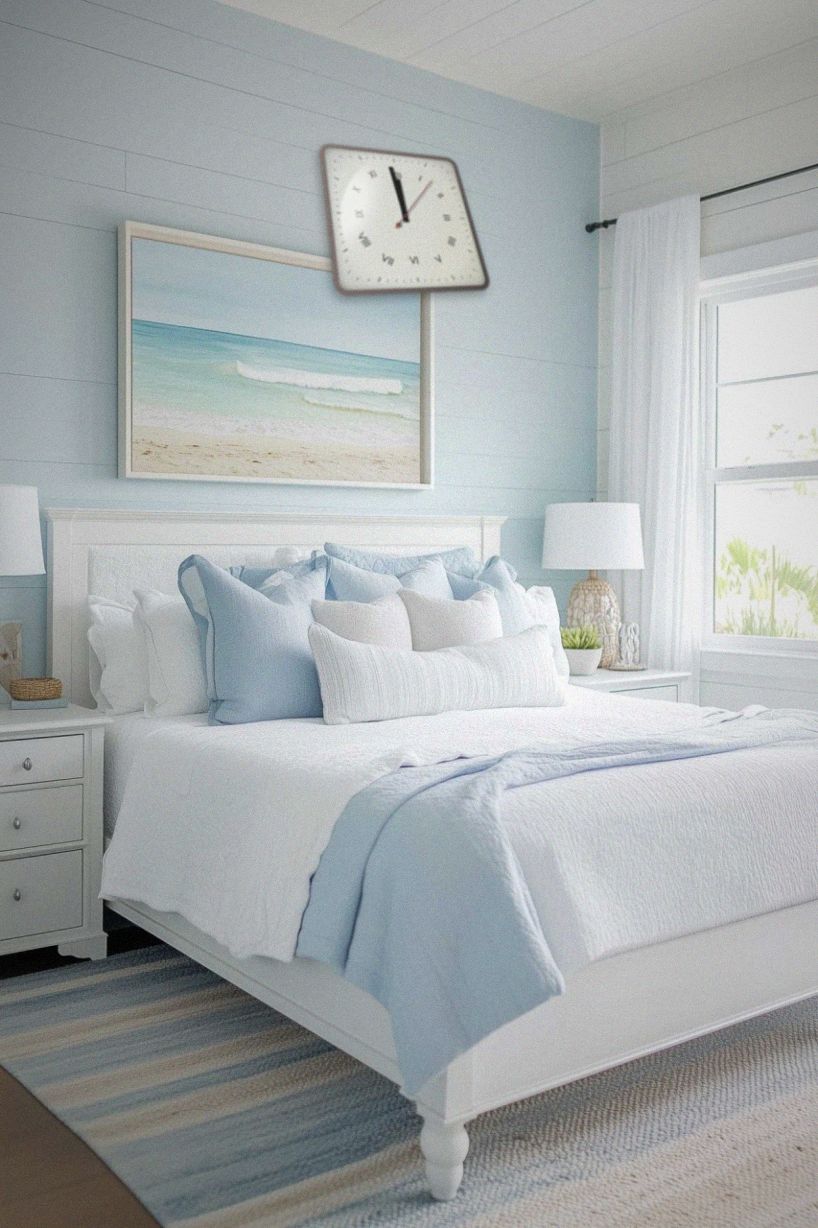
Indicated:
11.59.07
